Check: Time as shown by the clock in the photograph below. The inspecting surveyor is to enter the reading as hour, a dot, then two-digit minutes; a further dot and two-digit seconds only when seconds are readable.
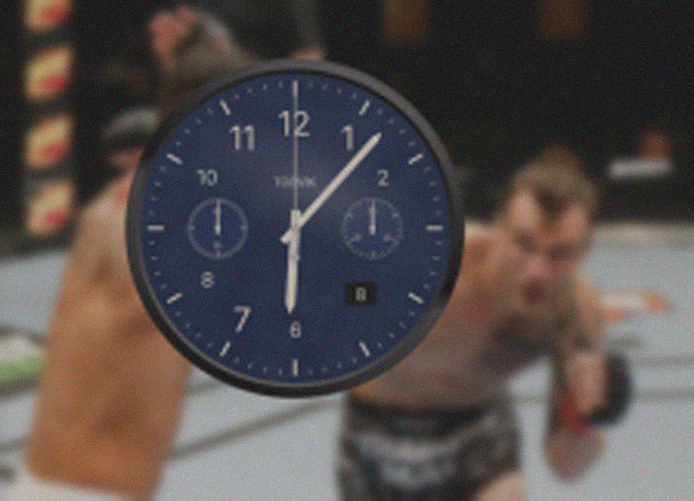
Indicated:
6.07
